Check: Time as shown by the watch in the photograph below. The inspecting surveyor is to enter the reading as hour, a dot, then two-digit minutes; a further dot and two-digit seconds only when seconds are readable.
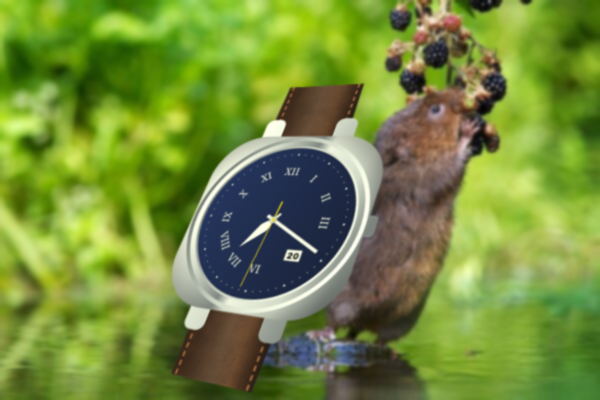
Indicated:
7.19.31
